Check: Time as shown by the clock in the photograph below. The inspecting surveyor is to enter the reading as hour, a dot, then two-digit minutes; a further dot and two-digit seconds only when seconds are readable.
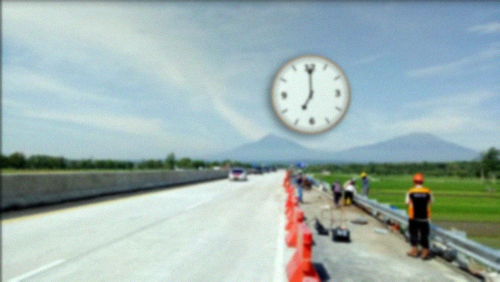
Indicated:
7.00
